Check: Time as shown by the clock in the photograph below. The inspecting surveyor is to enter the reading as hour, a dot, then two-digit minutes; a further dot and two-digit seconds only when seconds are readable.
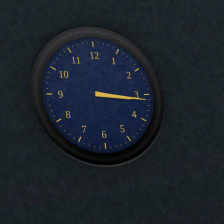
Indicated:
3.16
